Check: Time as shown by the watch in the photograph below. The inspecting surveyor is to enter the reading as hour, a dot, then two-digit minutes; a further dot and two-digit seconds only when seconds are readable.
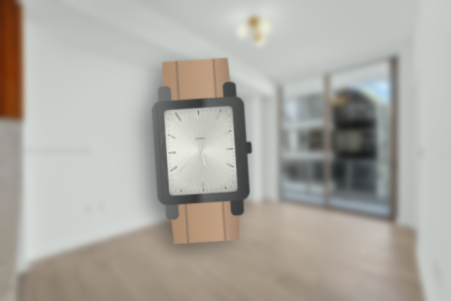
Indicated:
5.38
